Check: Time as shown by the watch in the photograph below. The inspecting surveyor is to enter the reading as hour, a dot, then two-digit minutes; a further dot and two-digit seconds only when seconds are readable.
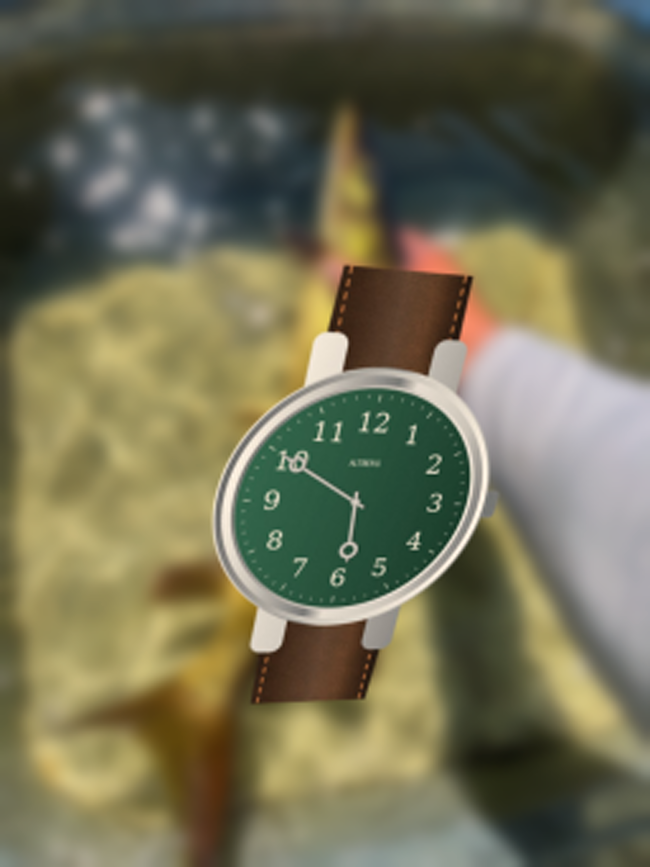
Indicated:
5.50
